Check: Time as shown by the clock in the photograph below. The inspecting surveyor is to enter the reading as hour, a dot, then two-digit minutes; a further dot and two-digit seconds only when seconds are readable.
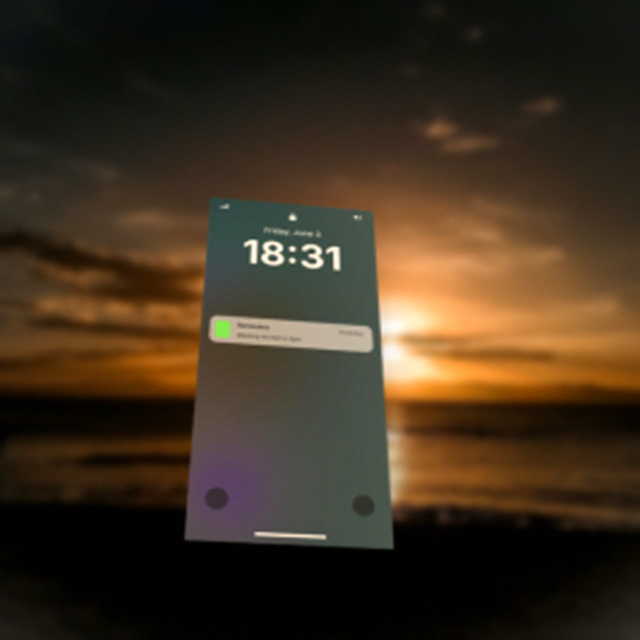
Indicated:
18.31
